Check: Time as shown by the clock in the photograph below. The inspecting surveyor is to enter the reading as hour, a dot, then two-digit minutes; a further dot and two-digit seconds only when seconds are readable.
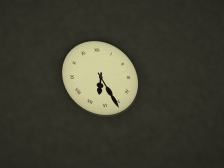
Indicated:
6.26
